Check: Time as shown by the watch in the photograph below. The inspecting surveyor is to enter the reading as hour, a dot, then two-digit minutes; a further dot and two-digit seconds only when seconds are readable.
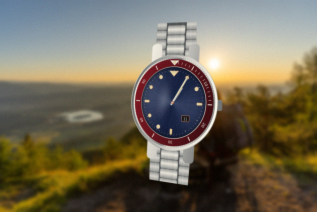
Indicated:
1.05
